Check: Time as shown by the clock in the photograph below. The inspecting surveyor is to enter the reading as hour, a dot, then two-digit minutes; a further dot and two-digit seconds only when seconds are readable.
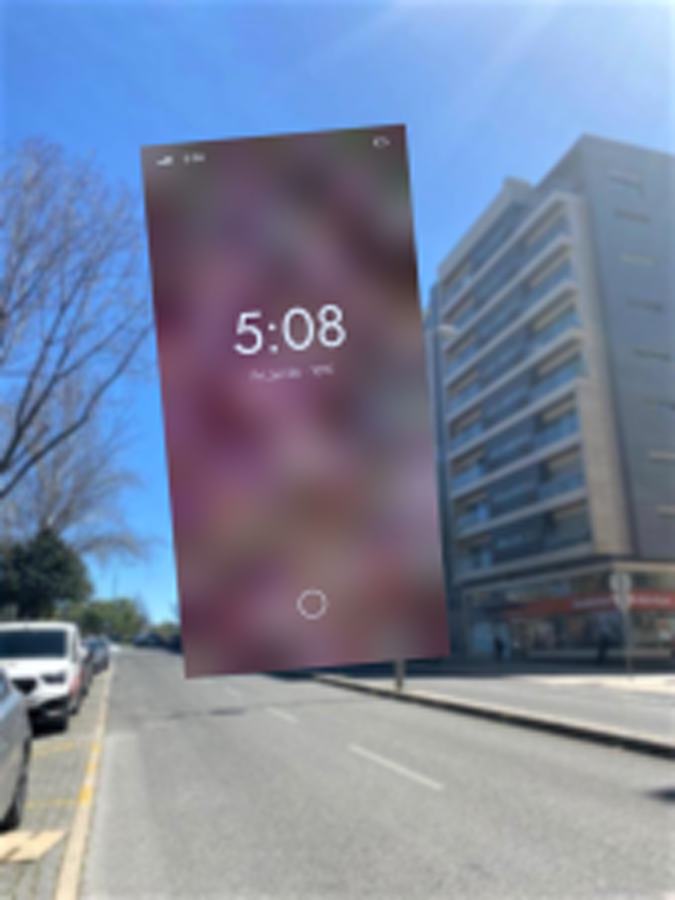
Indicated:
5.08
